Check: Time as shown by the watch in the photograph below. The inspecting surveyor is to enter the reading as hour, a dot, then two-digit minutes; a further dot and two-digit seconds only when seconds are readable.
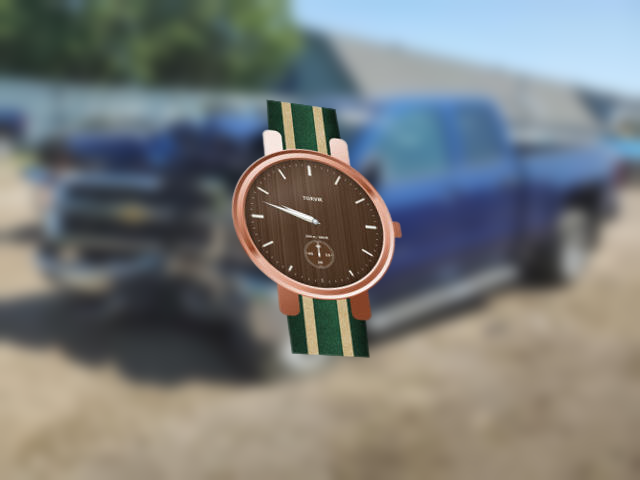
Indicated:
9.48
